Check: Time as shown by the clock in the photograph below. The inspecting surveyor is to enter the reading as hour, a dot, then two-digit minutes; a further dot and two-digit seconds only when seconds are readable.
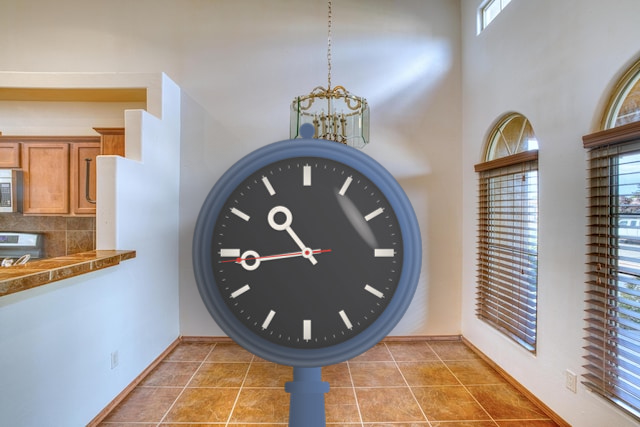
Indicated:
10.43.44
